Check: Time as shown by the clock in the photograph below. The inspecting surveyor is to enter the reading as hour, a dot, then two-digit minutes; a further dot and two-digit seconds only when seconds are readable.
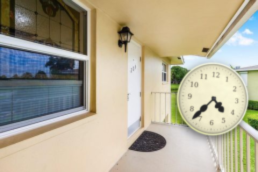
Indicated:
4.37
